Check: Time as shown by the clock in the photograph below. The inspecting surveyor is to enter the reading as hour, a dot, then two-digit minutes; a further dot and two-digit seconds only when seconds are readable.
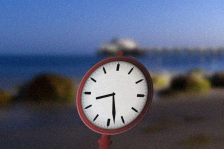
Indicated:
8.28
